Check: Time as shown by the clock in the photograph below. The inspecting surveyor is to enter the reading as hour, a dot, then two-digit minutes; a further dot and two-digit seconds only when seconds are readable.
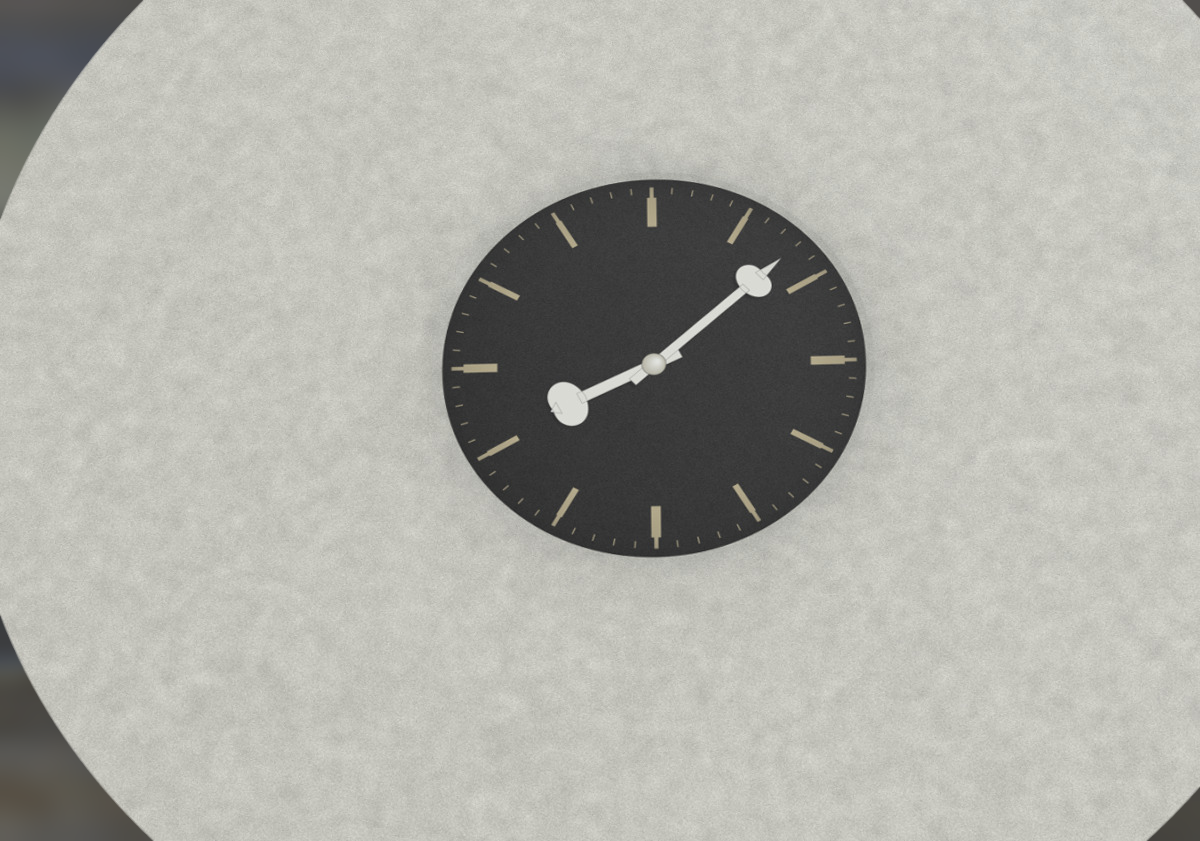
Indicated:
8.08
